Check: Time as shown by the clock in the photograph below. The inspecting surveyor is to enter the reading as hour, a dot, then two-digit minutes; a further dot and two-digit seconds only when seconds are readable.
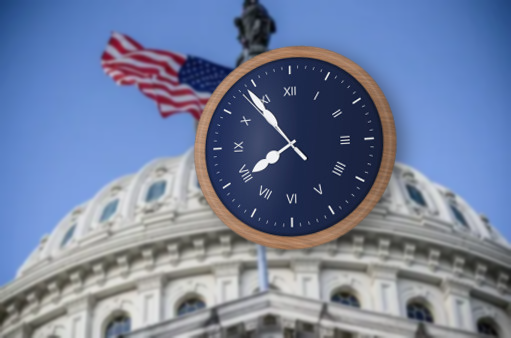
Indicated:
7.53.53
